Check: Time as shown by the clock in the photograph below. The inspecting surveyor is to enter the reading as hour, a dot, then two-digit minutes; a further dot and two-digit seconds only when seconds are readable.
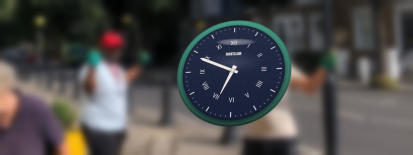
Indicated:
6.49
